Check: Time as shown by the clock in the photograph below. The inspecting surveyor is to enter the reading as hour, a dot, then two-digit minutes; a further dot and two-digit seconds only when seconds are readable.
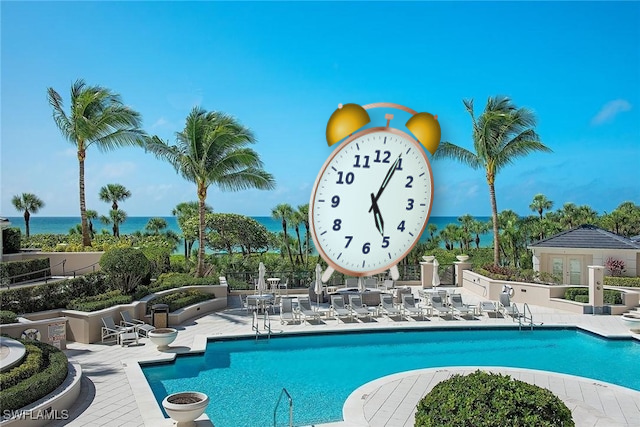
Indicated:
5.04
